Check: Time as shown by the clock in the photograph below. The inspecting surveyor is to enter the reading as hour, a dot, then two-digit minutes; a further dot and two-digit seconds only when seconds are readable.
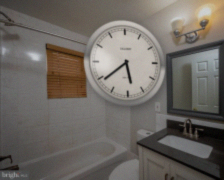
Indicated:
5.39
